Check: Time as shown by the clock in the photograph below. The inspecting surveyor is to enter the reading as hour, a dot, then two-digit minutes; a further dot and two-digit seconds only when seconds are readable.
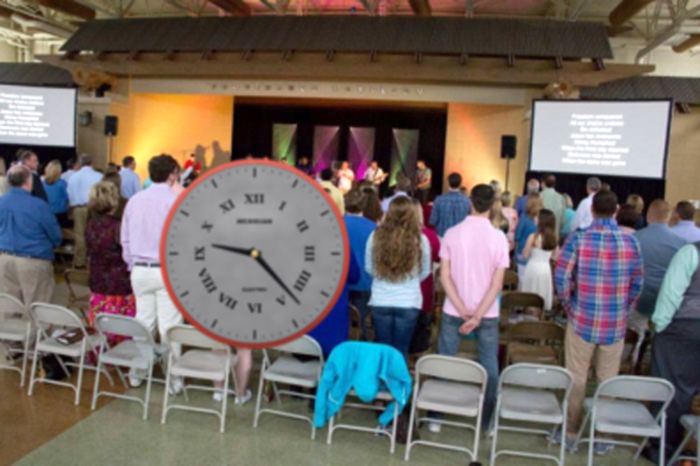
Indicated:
9.23
